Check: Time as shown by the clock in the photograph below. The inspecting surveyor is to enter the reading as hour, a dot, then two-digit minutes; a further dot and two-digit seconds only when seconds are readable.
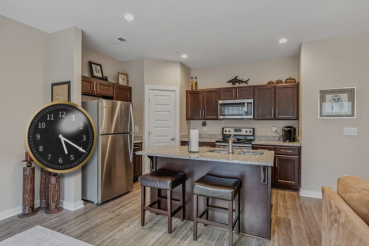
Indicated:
5.20
